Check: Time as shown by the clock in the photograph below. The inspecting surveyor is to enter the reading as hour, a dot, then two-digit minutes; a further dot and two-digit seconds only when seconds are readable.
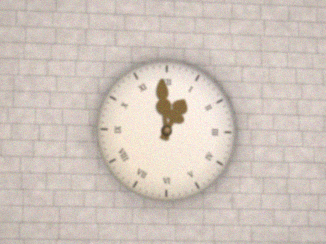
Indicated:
12.59
